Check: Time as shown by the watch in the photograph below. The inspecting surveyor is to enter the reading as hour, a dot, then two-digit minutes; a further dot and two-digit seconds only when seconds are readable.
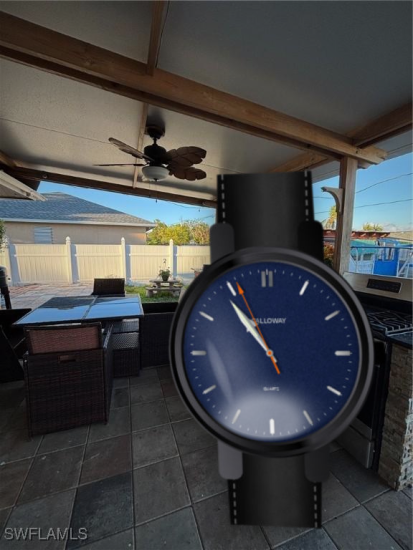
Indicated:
10.53.56
